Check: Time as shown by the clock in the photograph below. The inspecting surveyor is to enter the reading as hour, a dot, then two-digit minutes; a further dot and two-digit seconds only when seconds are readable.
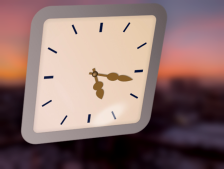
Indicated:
5.17
